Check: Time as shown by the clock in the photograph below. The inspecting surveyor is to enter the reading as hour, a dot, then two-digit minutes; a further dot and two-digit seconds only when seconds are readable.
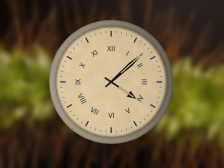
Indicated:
4.08
